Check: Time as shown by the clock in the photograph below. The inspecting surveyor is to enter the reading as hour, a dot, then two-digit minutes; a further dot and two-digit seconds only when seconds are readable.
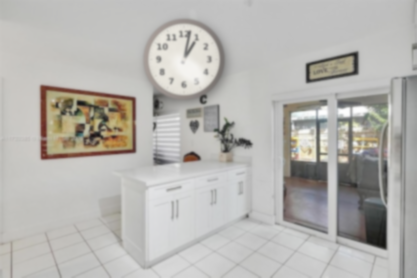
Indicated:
1.02
